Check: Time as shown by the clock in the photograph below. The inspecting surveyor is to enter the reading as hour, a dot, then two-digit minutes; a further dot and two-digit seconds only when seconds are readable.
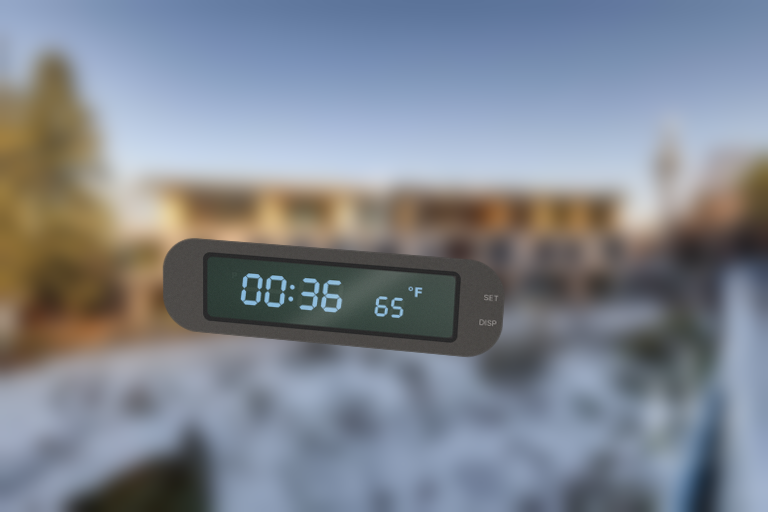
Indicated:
0.36
